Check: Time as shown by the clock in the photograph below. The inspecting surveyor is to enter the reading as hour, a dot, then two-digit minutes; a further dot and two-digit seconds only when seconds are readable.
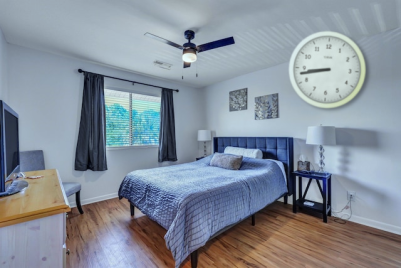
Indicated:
8.43
